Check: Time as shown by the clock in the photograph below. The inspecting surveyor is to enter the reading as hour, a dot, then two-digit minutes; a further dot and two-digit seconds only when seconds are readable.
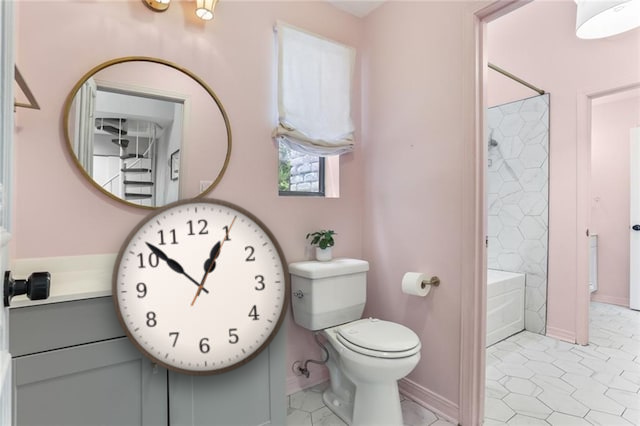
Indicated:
12.52.05
